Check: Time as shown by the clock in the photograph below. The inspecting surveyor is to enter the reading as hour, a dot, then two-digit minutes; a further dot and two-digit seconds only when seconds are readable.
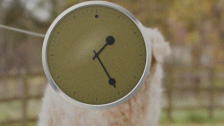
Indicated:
1.25
